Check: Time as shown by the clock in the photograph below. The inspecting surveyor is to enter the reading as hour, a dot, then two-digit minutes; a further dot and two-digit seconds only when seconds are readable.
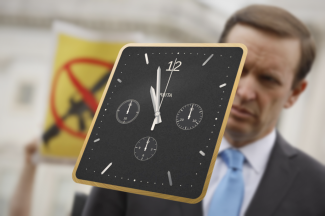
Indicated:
10.57
